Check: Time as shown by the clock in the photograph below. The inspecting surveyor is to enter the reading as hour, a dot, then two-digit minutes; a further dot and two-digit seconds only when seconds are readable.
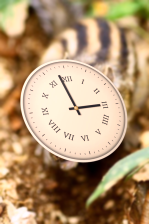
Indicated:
2.58
